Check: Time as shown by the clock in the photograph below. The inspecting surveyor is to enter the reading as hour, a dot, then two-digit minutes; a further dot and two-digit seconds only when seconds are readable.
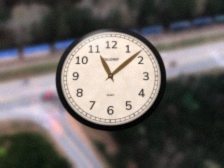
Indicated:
11.08
